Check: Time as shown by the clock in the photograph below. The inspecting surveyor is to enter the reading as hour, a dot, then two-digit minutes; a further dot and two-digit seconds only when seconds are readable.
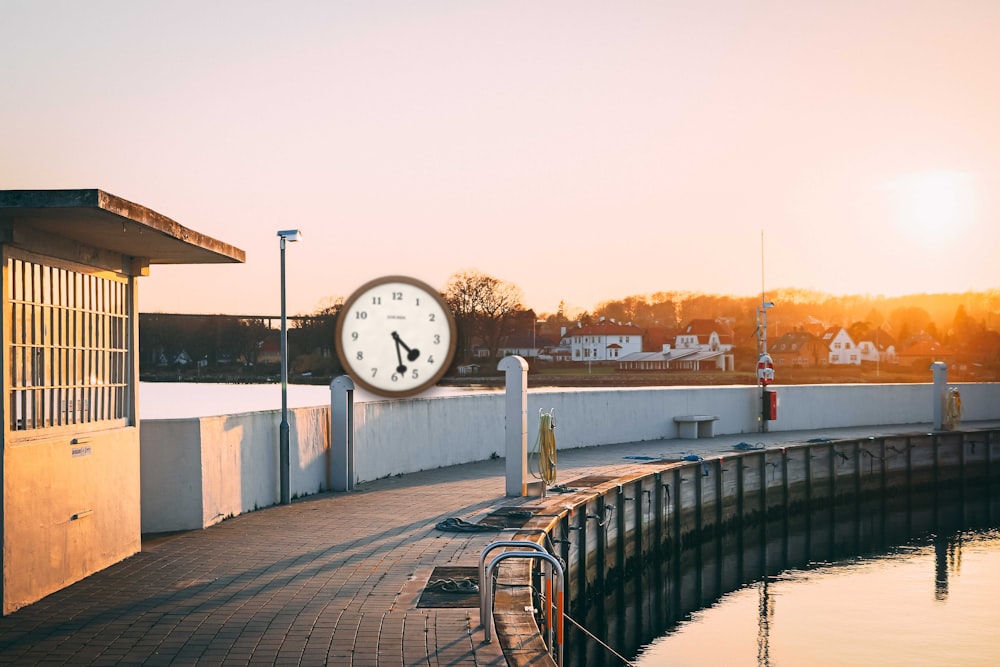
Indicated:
4.28
